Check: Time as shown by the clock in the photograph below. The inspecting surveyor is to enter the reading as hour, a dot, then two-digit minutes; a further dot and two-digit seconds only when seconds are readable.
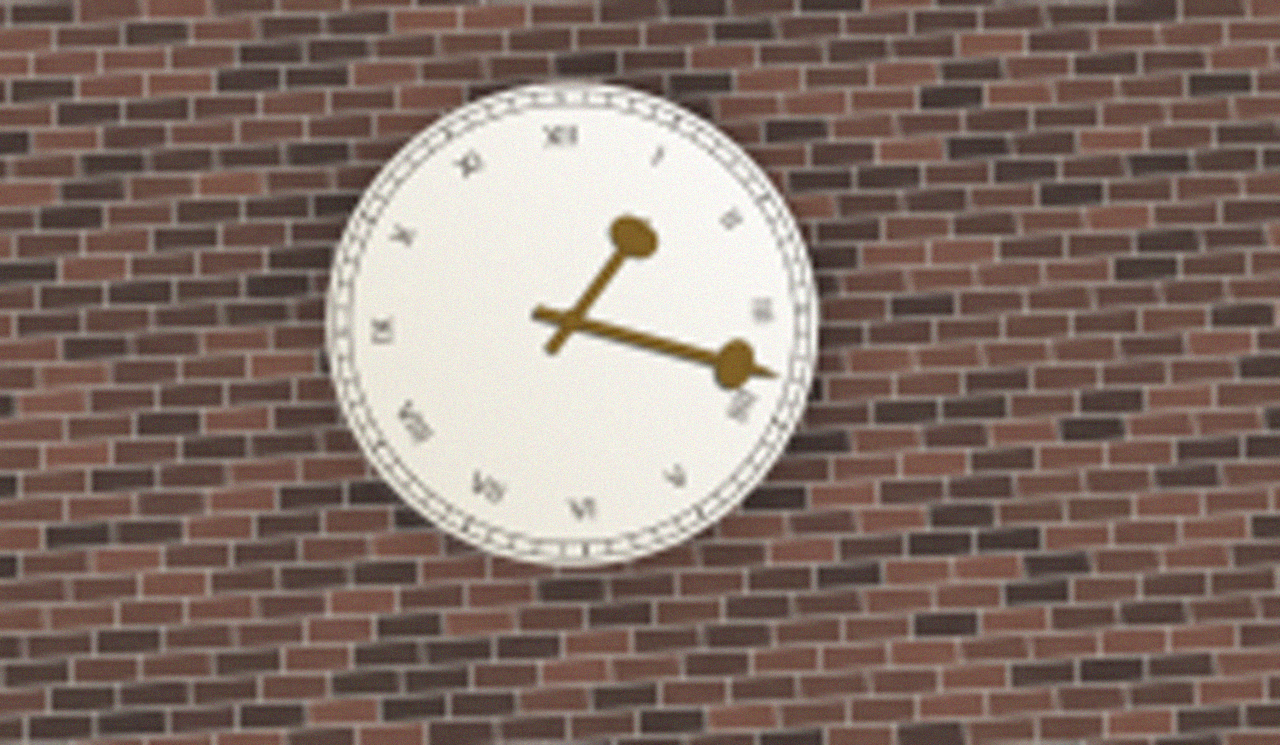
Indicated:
1.18
